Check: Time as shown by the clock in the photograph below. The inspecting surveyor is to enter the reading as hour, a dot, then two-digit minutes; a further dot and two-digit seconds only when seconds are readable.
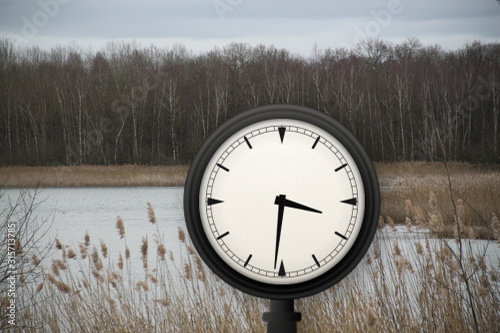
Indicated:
3.31
